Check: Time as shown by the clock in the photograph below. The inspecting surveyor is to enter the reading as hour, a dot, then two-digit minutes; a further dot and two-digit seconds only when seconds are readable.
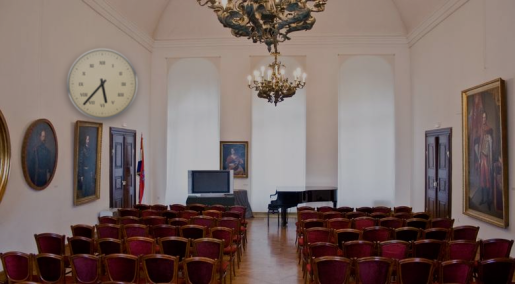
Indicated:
5.37
